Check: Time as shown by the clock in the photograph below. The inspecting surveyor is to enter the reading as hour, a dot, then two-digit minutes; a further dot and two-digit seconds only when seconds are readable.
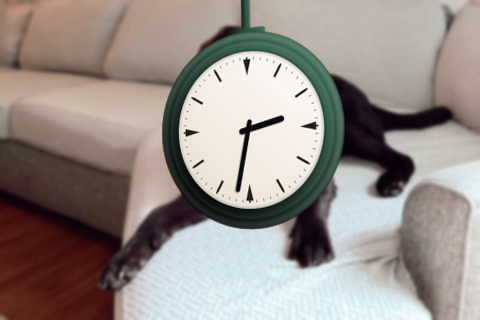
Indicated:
2.32
